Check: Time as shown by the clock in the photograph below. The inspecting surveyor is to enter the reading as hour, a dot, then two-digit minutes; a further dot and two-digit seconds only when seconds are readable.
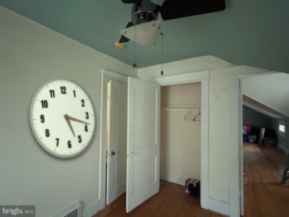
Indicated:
5.18
